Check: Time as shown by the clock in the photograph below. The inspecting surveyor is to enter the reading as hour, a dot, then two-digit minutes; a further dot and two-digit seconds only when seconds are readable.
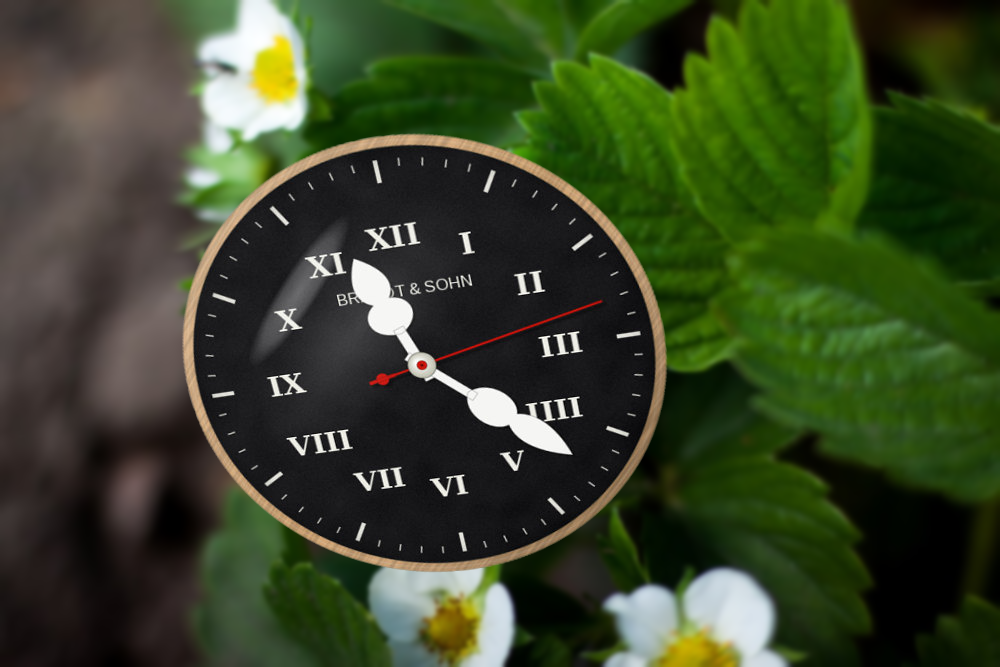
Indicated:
11.22.13
